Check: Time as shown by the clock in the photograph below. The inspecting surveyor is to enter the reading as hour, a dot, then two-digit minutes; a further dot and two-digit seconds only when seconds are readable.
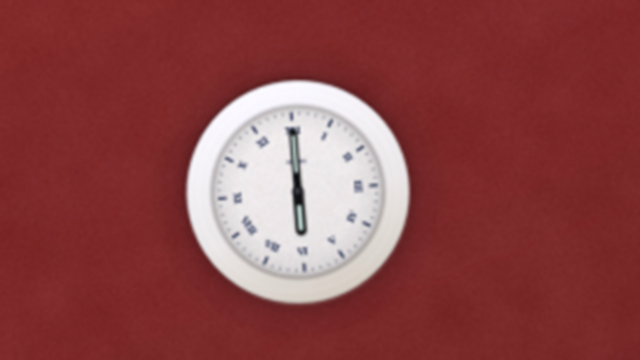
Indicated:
6.00
